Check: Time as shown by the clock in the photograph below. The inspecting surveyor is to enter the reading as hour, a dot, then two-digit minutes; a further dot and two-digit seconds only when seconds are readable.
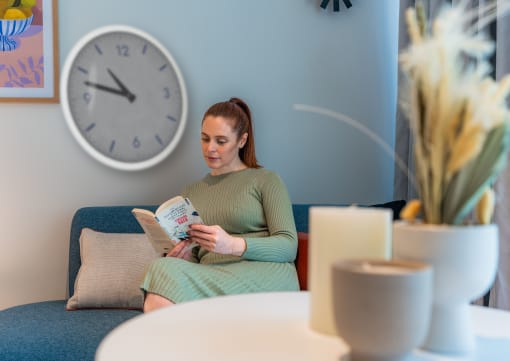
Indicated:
10.48
